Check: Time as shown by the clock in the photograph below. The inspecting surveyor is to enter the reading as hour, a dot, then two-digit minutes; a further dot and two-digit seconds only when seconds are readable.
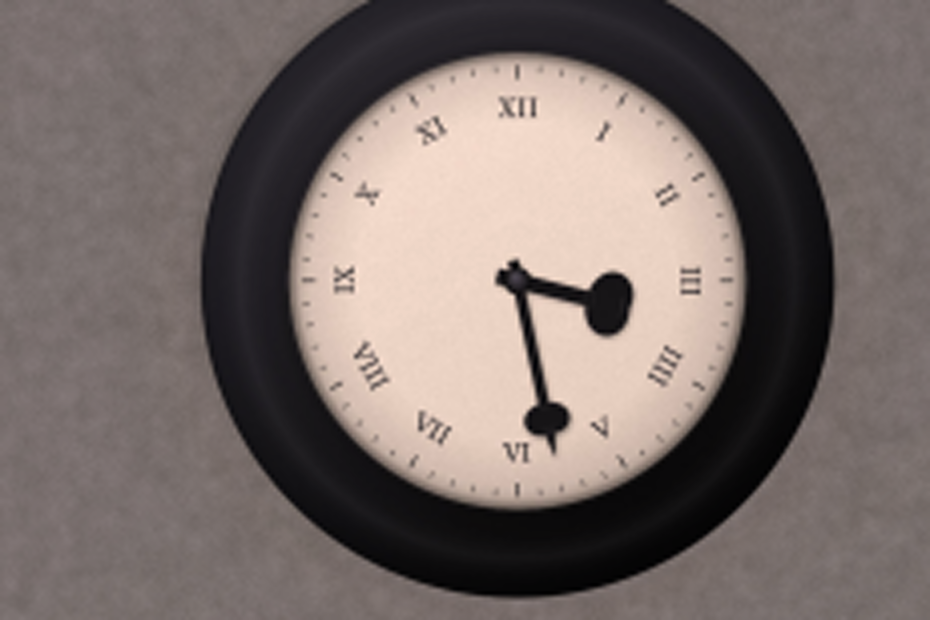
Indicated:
3.28
